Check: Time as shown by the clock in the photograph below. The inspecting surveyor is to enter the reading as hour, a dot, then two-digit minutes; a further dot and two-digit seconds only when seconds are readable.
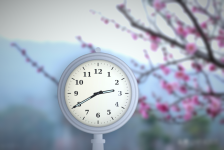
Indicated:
2.40
